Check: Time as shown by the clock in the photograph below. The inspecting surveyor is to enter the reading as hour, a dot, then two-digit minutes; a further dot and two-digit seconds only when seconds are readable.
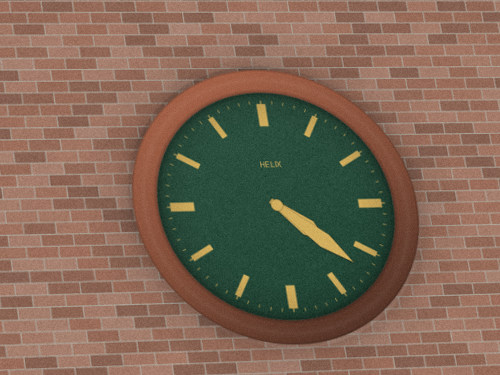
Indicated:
4.22
